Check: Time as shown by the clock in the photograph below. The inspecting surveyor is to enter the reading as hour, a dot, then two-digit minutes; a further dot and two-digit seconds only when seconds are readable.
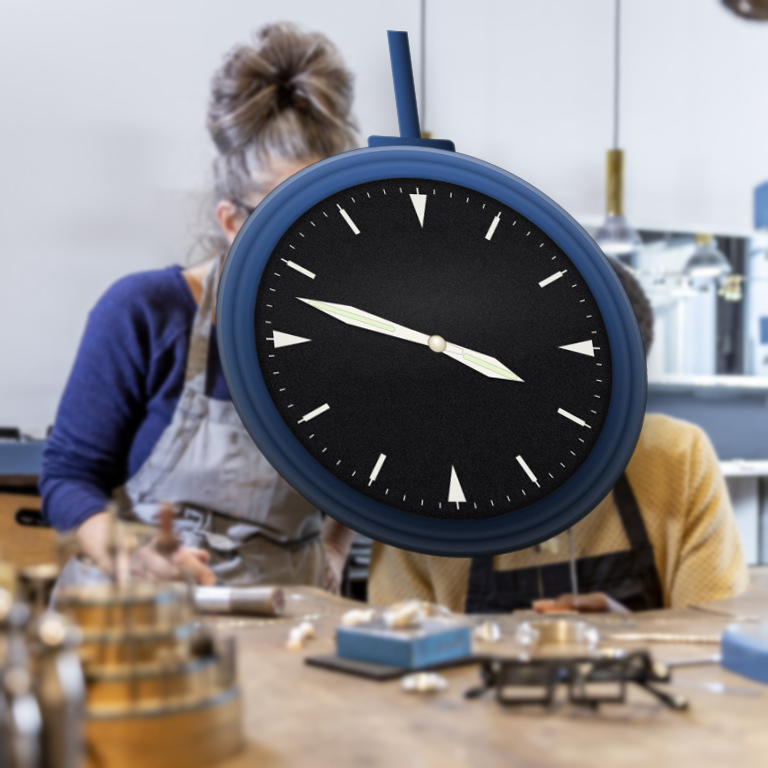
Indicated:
3.48
